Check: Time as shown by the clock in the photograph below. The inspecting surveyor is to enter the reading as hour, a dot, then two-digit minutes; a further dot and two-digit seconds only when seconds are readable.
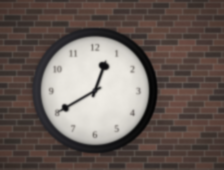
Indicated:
12.40
